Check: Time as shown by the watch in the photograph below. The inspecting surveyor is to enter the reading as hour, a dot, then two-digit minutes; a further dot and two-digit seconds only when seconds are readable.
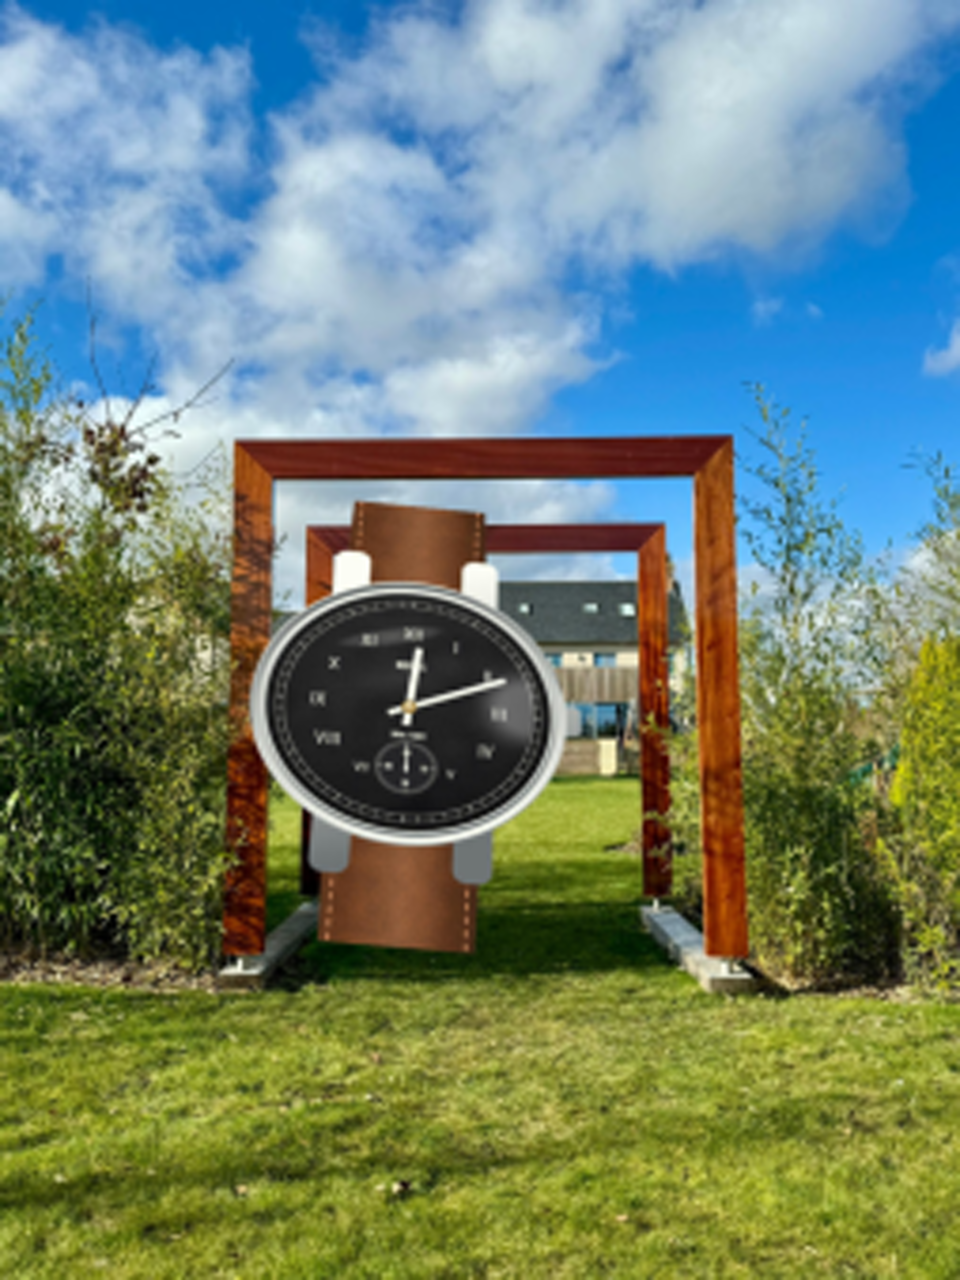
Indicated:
12.11
